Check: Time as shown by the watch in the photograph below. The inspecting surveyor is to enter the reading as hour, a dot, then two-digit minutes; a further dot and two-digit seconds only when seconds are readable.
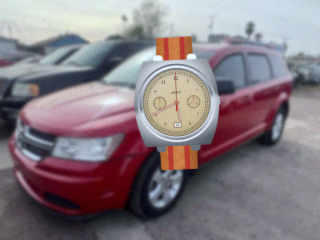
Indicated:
5.41
